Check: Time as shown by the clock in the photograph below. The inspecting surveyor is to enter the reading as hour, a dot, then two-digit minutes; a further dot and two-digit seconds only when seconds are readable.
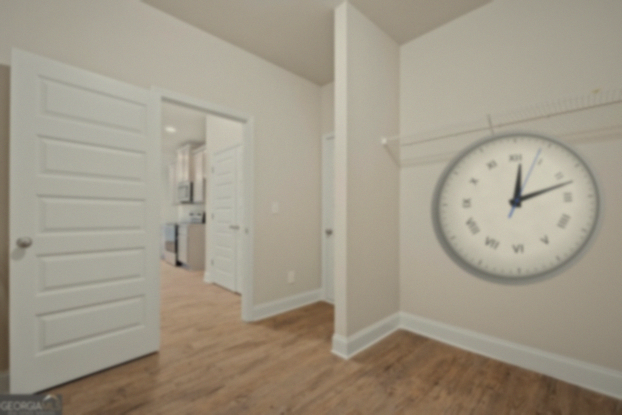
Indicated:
12.12.04
